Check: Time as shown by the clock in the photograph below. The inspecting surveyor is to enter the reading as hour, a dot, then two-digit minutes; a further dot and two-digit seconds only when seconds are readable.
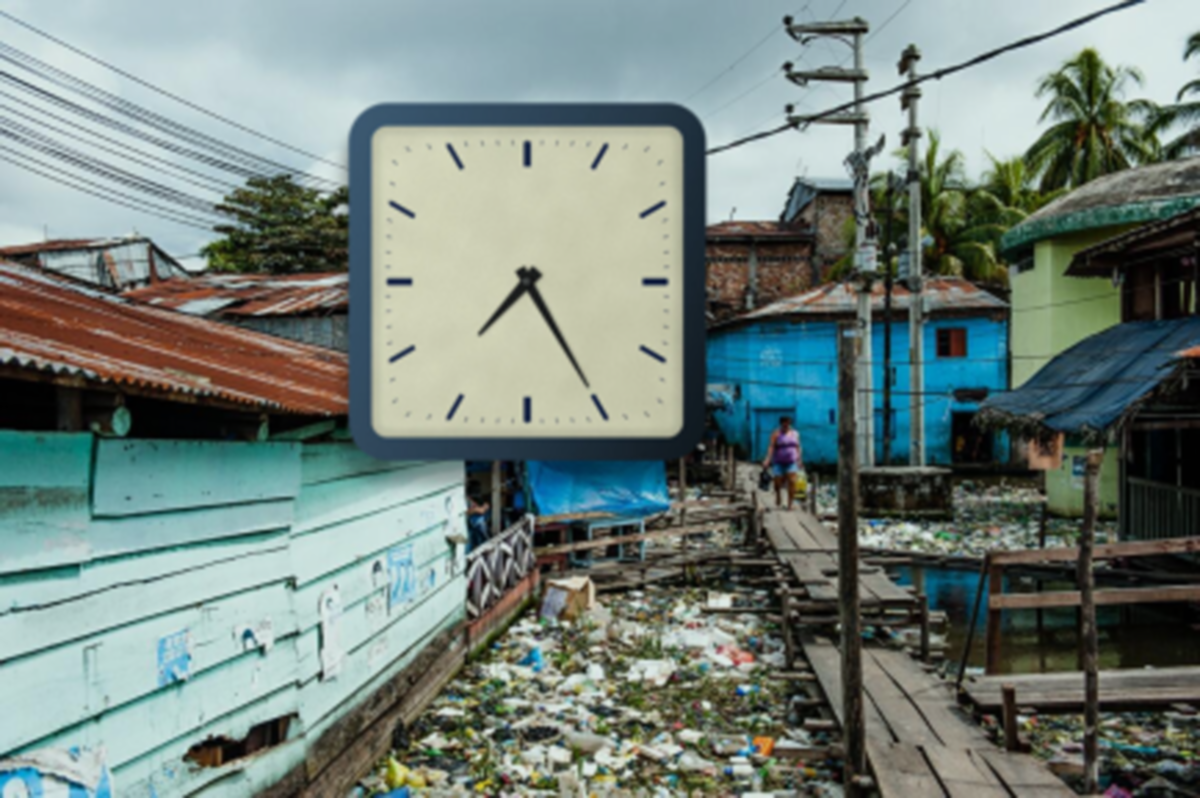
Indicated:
7.25
